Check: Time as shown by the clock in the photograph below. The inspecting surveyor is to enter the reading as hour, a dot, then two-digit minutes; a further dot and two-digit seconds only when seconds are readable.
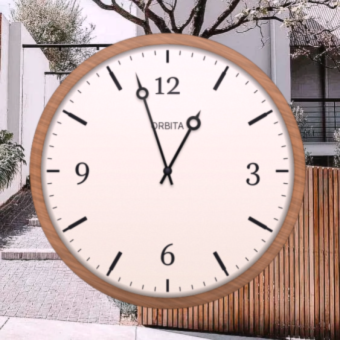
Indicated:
12.57
